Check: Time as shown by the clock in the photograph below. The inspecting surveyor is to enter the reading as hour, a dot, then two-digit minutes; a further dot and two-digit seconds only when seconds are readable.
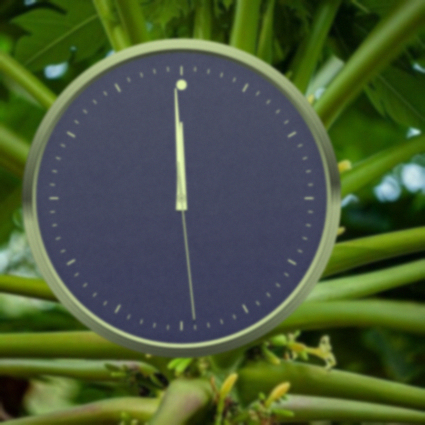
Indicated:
11.59.29
